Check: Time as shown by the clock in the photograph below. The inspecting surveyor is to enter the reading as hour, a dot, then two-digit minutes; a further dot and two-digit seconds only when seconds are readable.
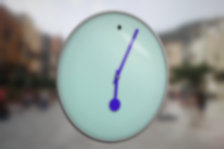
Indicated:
6.04
